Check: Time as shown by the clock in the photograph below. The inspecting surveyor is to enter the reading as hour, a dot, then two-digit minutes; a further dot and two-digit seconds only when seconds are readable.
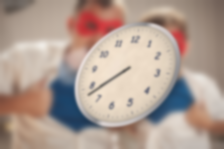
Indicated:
7.38
